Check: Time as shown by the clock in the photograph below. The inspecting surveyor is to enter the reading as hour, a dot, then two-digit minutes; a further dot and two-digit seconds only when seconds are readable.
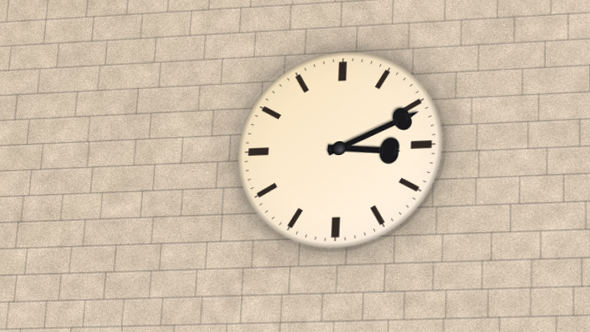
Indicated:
3.11
